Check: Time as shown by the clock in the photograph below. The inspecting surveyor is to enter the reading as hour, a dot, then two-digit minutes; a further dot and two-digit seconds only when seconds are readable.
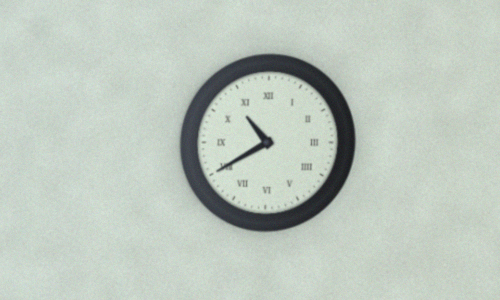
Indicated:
10.40
